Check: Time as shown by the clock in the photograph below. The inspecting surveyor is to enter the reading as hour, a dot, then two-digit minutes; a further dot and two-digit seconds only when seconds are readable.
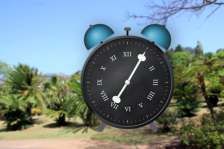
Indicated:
7.05
